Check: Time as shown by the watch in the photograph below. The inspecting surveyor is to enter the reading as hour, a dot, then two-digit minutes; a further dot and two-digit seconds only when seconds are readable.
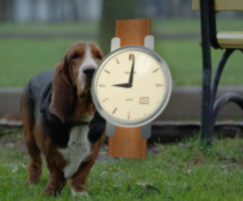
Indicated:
9.01
